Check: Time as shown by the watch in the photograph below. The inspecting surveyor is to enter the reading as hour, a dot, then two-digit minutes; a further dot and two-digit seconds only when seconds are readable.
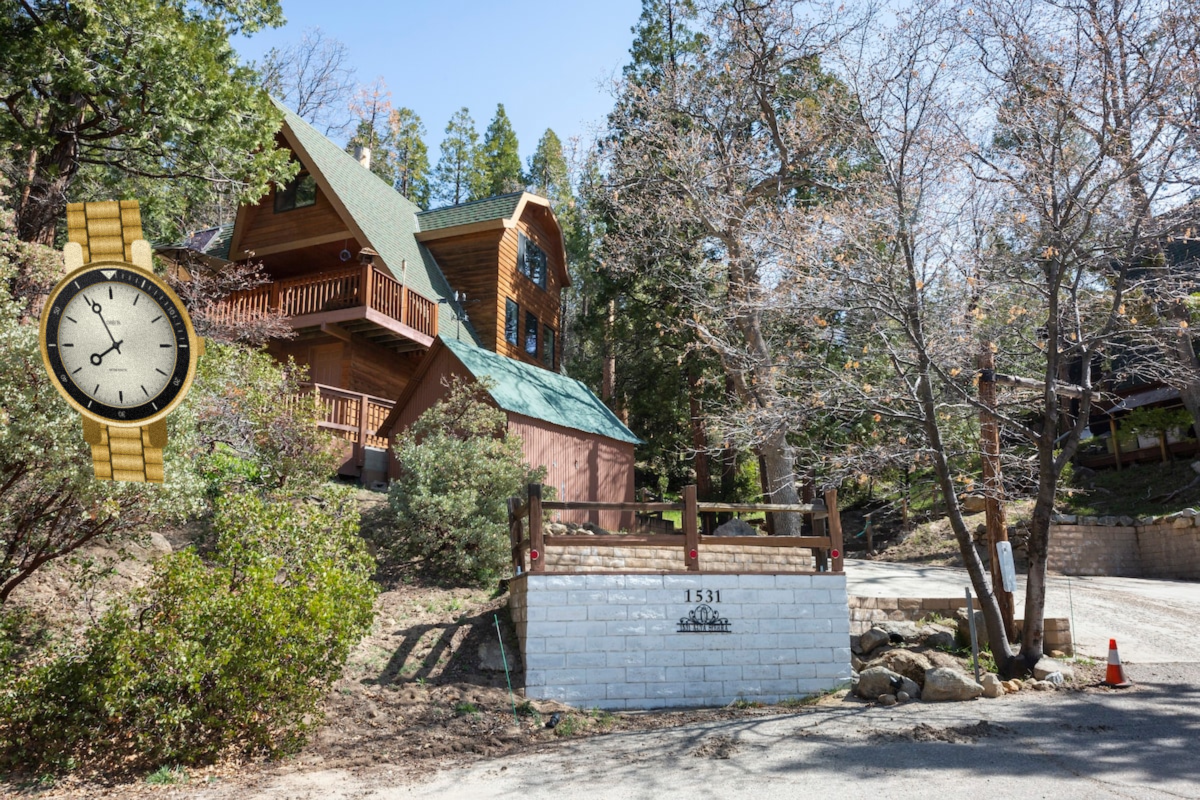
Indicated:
7.56
